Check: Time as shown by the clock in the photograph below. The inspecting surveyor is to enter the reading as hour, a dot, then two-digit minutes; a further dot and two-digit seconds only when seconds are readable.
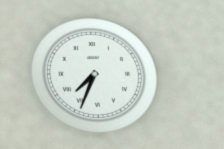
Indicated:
7.34
